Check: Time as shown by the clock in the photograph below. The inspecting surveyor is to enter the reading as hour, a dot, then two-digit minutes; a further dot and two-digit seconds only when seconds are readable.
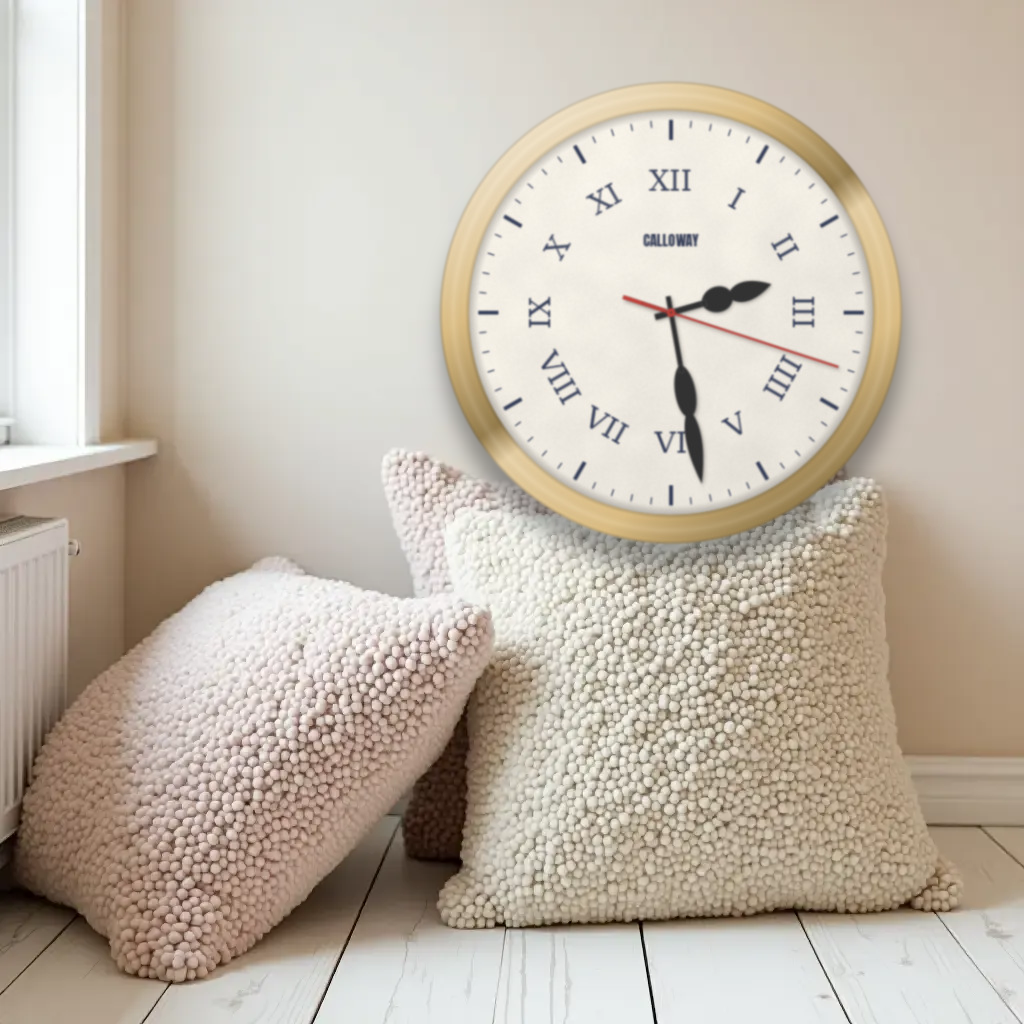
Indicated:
2.28.18
